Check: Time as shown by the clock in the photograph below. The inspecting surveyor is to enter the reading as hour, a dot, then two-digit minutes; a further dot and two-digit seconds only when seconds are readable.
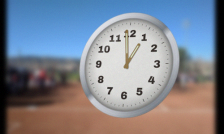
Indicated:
12.59
